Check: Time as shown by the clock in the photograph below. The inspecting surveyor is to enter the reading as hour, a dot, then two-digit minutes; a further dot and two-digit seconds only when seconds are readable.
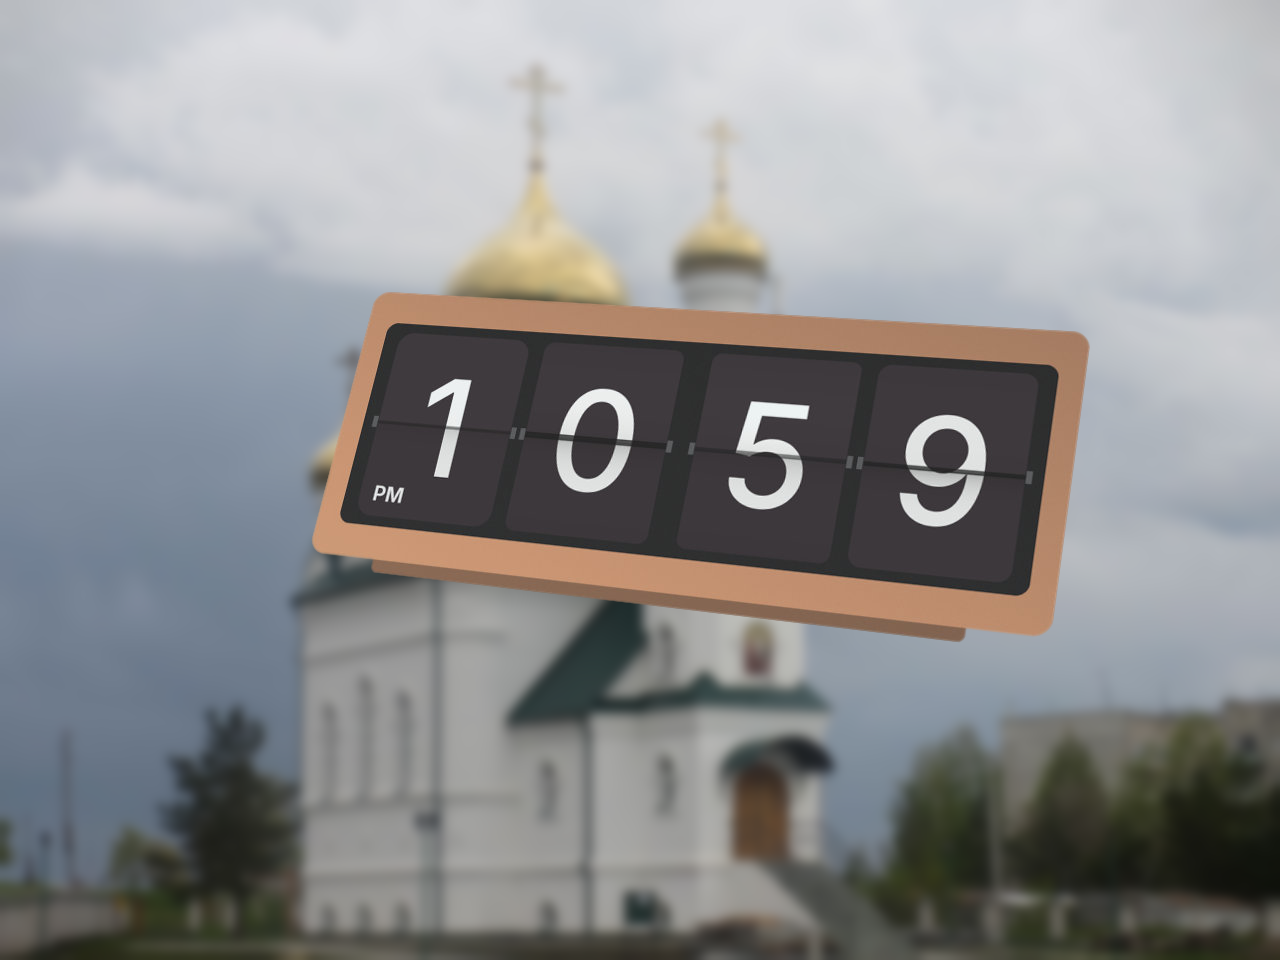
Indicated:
10.59
